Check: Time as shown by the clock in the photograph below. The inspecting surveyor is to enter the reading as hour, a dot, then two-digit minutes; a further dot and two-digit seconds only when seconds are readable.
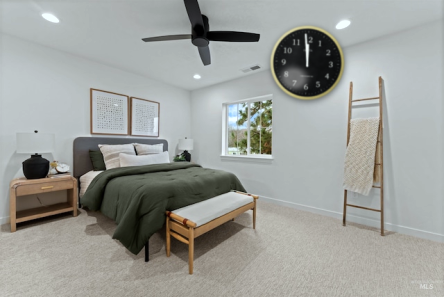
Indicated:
11.59
